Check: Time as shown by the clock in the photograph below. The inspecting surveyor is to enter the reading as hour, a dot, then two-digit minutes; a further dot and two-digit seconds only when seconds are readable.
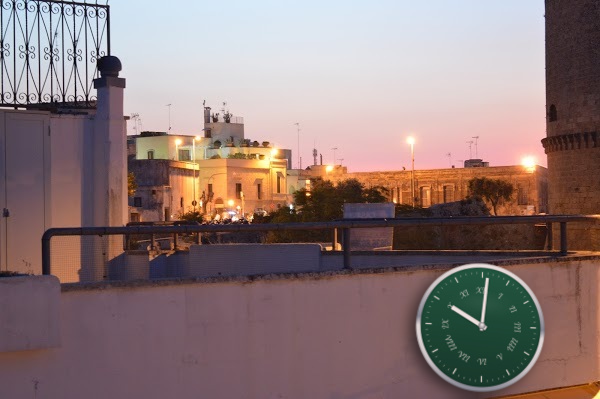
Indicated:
10.01
